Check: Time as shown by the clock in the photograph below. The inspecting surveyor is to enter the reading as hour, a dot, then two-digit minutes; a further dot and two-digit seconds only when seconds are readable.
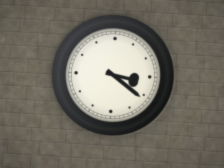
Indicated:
3.21
